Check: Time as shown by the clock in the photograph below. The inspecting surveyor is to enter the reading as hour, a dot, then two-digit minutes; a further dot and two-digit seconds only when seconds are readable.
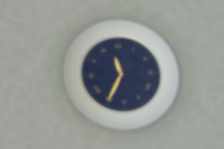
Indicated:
11.35
